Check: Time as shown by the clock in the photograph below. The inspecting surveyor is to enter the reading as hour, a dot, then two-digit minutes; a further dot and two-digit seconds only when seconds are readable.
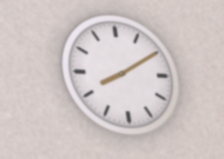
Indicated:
8.10
